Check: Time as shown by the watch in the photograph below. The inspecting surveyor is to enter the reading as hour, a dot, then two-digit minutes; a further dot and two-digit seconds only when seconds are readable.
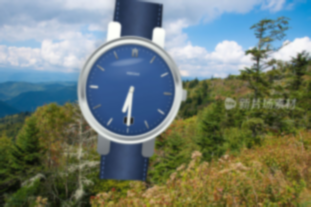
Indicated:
6.30
